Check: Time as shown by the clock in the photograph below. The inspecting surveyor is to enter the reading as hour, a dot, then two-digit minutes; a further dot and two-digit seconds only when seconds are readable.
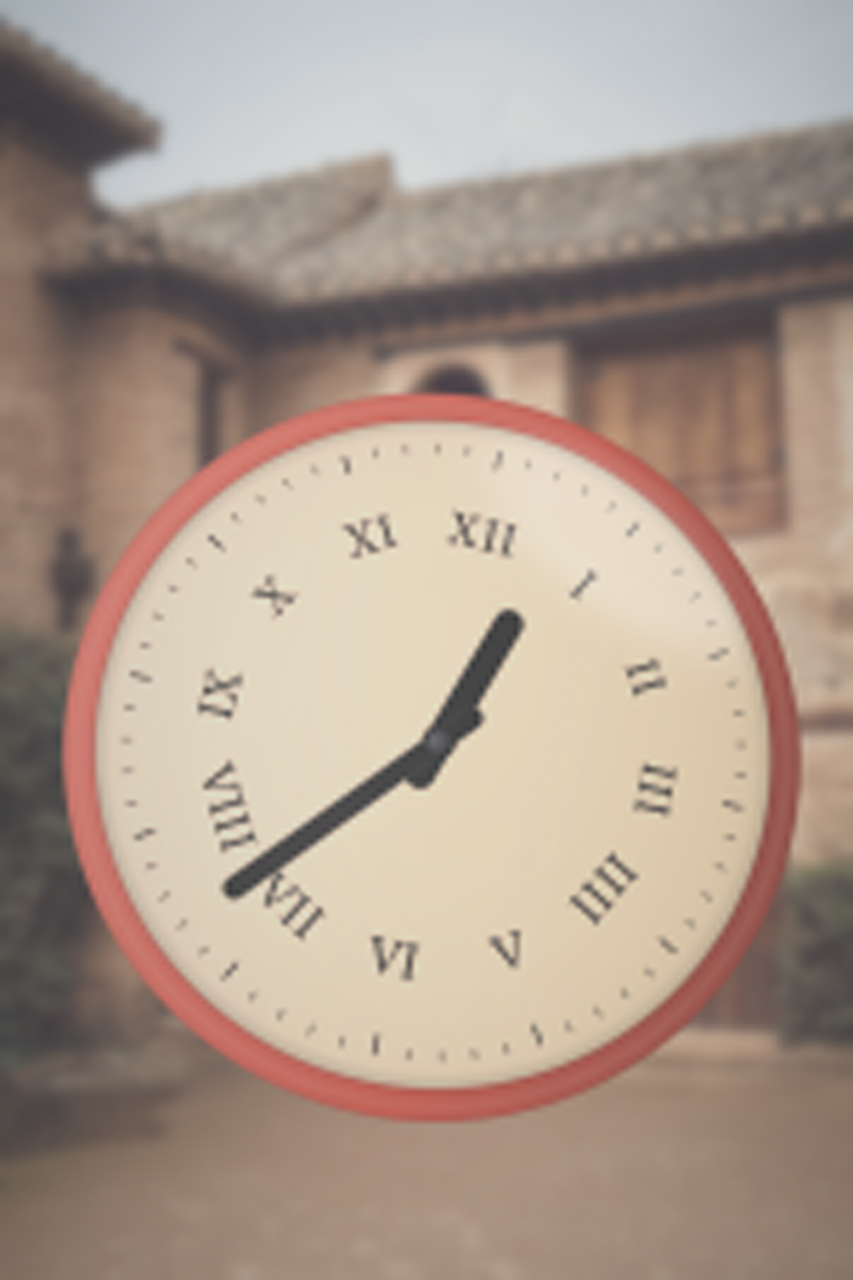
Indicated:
12.37
